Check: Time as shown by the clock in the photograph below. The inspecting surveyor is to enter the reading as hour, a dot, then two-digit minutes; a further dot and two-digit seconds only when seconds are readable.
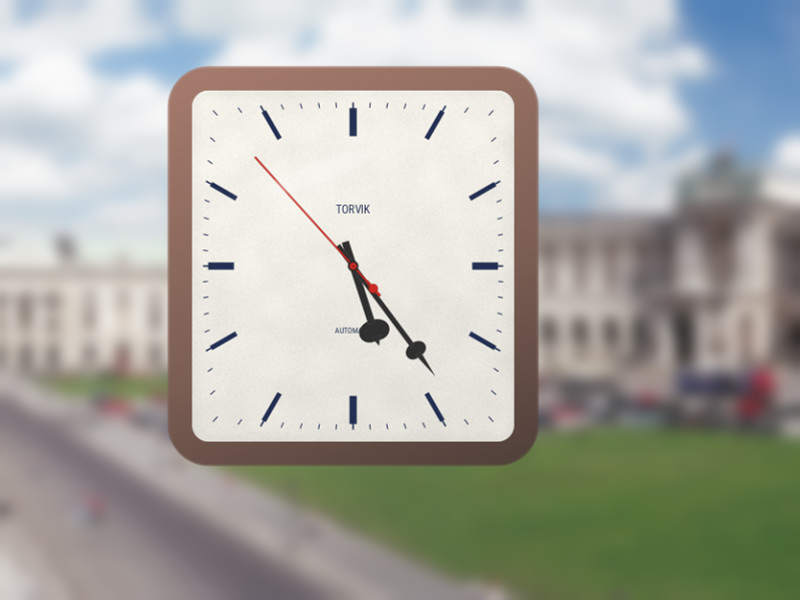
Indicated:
5.23.53
